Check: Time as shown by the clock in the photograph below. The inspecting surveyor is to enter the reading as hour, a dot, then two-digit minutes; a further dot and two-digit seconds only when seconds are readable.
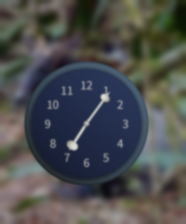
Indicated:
7.06
